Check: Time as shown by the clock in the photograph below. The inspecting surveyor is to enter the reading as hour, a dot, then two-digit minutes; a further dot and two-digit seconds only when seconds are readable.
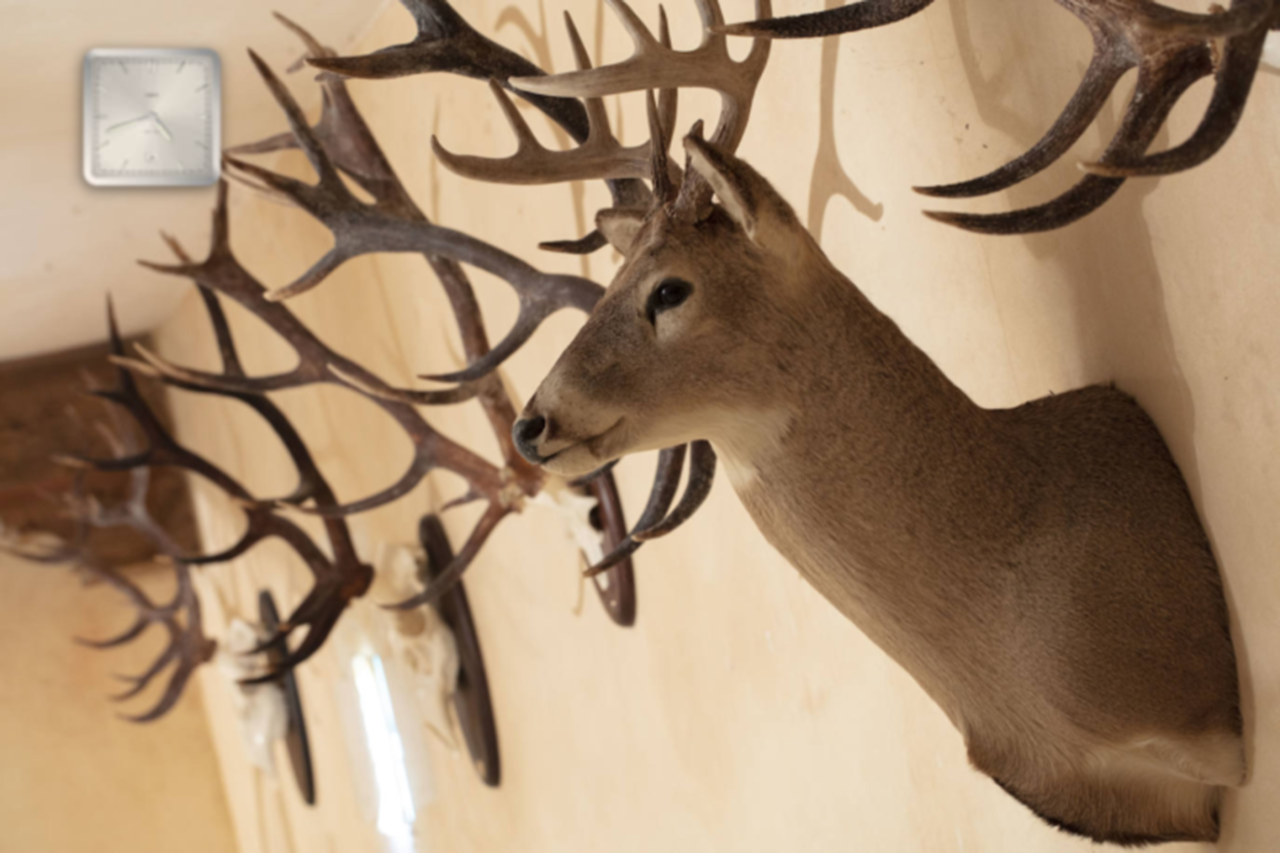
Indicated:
4.42
